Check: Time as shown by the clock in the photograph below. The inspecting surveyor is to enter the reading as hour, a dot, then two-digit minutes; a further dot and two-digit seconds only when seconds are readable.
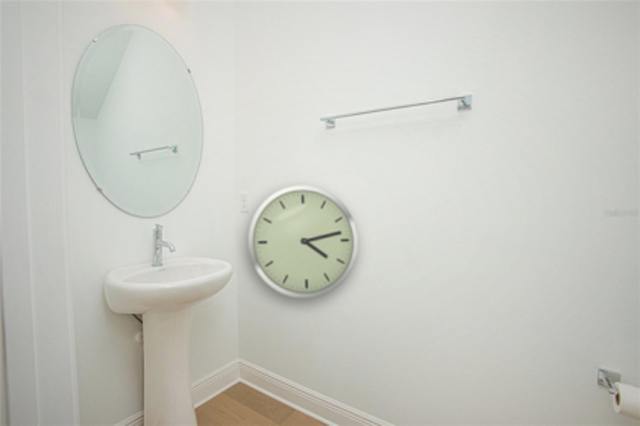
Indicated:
4.13
